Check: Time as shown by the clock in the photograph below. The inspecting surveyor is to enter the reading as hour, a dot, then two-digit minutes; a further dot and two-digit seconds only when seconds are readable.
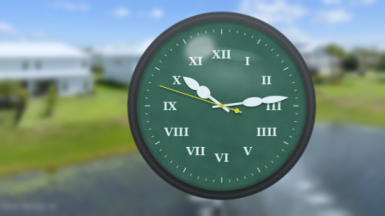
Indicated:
10.13.48
